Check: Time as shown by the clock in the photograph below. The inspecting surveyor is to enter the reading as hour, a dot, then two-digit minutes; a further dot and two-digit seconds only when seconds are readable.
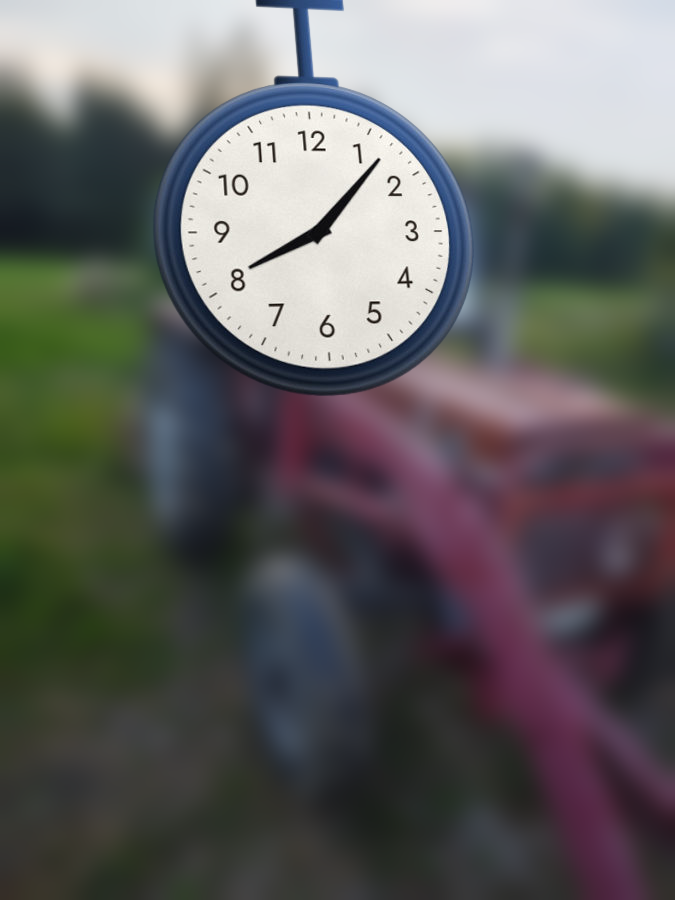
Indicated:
8.07
